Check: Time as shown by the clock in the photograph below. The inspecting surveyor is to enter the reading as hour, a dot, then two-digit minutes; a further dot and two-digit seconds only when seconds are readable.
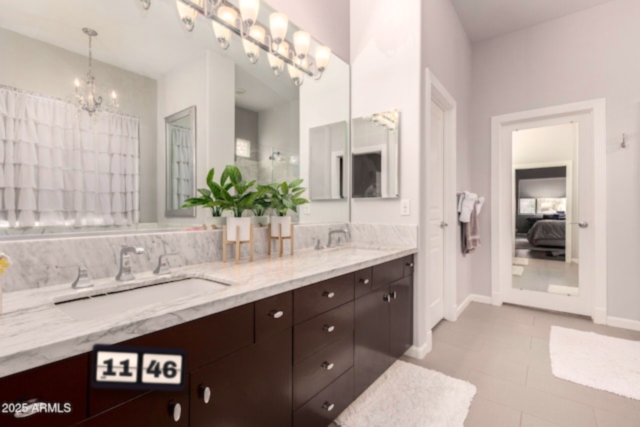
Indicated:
11.46
